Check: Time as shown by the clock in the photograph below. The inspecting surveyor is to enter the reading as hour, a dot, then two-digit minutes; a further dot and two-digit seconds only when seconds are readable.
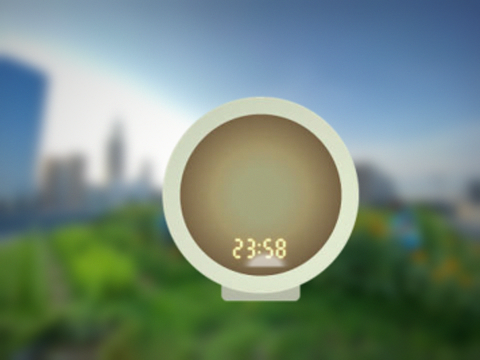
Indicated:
23.58
